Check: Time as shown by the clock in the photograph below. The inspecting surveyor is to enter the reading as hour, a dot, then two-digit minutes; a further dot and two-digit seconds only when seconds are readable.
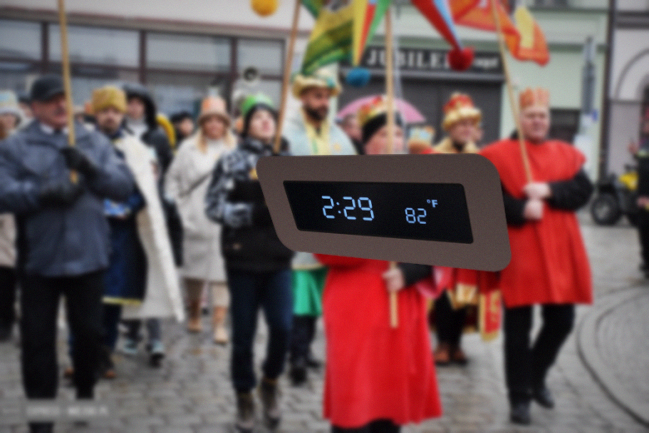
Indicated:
2.29
